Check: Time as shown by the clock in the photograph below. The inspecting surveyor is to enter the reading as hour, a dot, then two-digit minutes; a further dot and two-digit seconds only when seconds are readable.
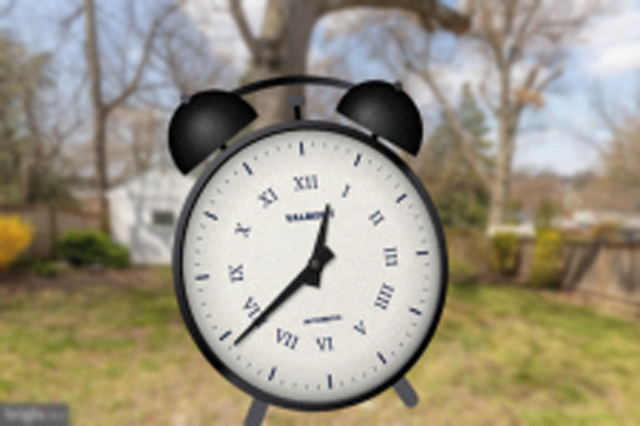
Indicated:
12.39
